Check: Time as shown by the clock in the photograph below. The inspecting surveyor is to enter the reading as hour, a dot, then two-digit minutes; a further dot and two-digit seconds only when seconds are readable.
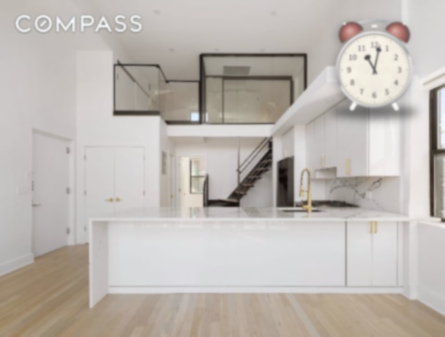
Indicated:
11.02
